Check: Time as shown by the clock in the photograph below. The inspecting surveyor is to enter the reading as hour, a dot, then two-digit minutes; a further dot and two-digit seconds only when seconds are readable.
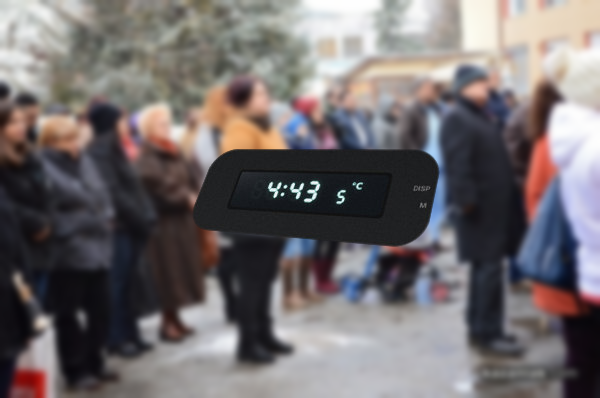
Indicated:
4.43
